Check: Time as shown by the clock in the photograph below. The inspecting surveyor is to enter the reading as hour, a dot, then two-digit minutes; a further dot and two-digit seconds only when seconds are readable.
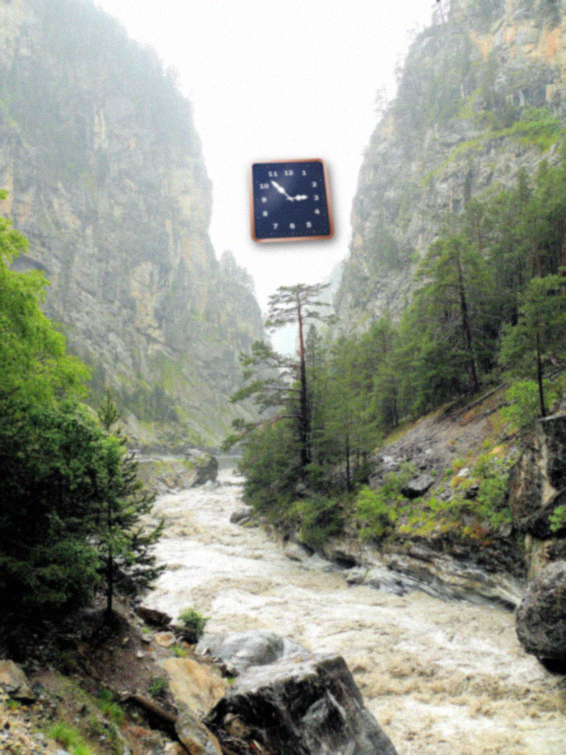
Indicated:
2.53
